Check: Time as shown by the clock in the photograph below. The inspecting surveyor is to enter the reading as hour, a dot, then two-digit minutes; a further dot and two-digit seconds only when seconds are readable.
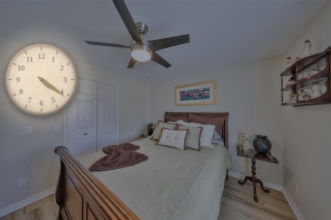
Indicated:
4.21
